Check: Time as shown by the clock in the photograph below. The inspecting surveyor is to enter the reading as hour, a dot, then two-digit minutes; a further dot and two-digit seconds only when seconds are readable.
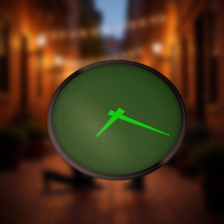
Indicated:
7.19
